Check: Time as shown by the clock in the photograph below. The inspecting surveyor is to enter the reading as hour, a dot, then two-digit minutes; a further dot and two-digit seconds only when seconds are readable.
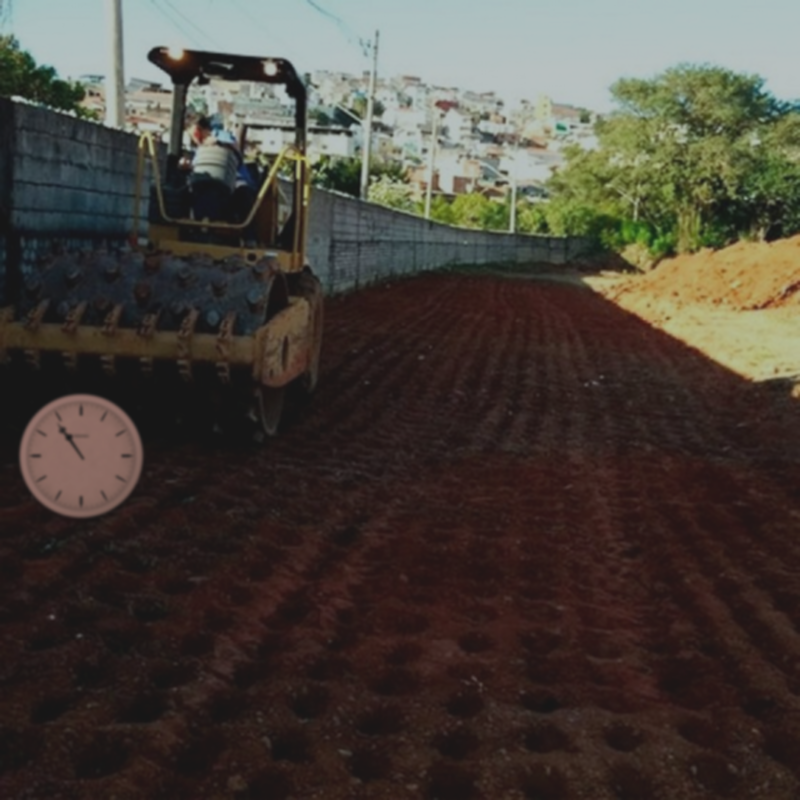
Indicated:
10.54
